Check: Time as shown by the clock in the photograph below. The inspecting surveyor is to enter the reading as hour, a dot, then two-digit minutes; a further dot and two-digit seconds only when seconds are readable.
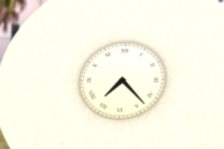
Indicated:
7.23
